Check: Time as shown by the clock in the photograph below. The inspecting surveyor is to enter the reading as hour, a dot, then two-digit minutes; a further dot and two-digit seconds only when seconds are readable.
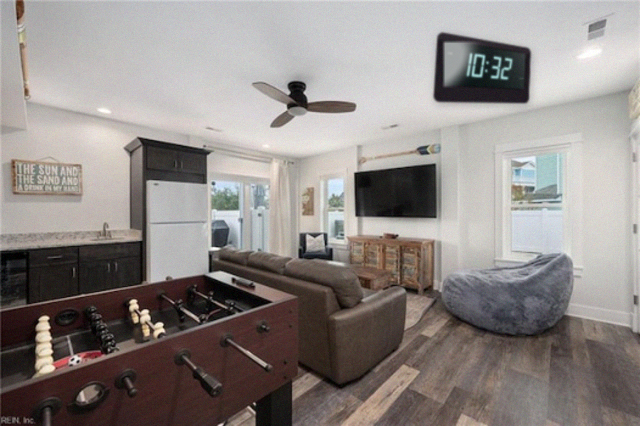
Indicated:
10.32
